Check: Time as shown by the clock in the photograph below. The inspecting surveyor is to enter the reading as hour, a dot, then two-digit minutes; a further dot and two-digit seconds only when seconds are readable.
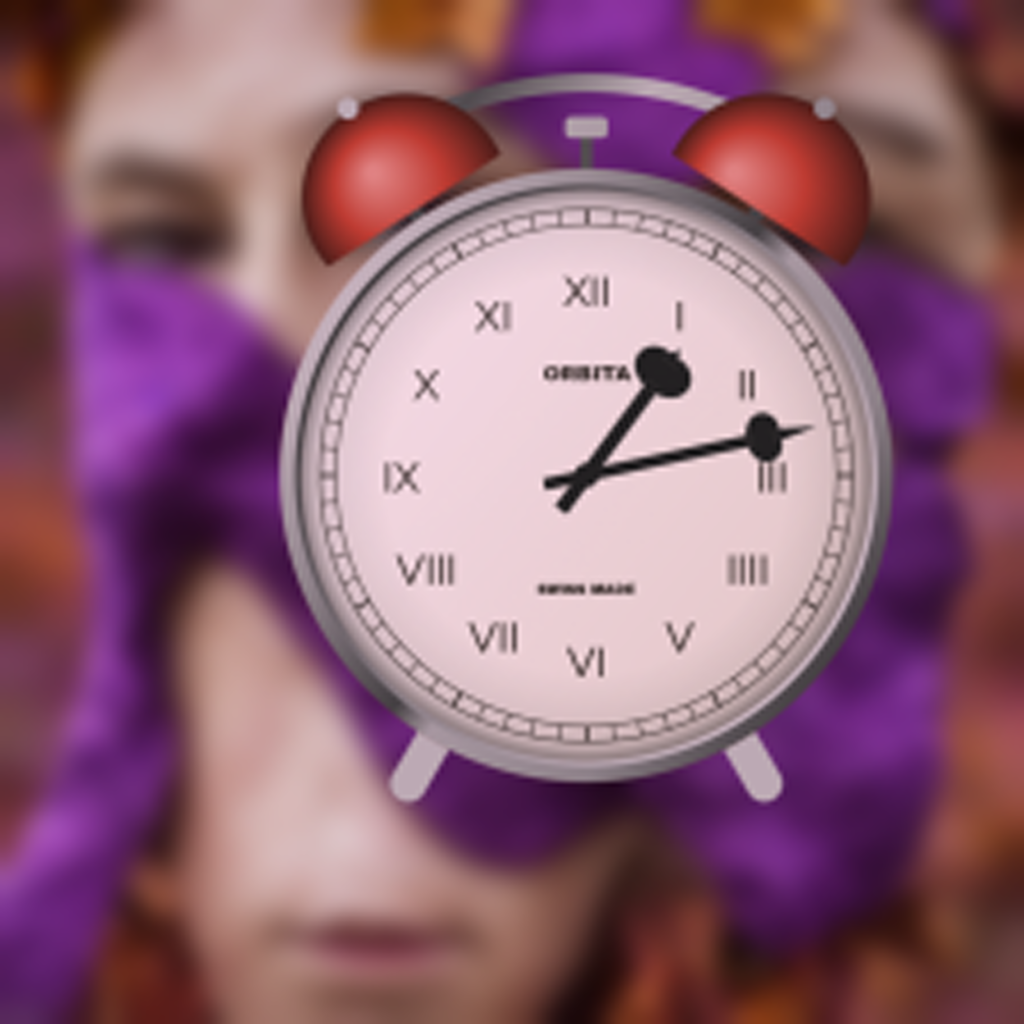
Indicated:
1.13
